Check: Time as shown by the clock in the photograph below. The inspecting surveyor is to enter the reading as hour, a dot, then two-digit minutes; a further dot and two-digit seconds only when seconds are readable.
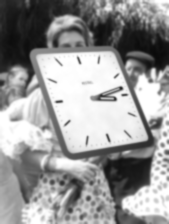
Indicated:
3.13
